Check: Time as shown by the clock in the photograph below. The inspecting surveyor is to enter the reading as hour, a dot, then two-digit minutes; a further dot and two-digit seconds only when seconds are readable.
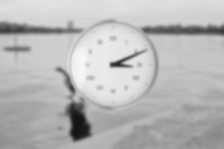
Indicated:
3.11
